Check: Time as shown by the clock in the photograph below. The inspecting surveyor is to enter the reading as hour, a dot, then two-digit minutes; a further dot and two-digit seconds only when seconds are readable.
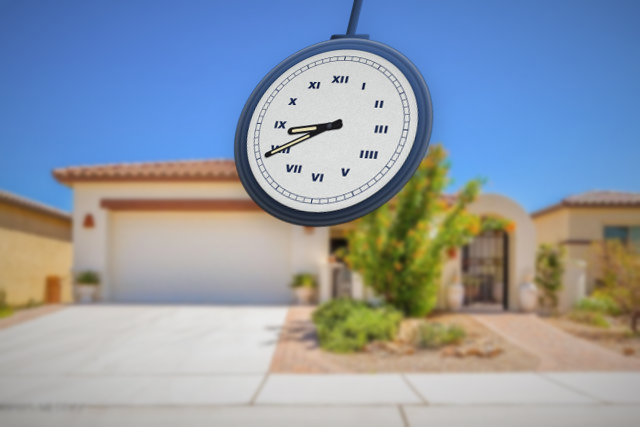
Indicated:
8.40
